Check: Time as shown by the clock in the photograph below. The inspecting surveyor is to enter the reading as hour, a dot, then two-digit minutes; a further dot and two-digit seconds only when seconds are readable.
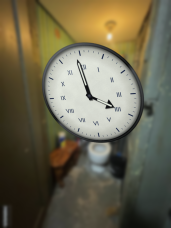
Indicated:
3.59
